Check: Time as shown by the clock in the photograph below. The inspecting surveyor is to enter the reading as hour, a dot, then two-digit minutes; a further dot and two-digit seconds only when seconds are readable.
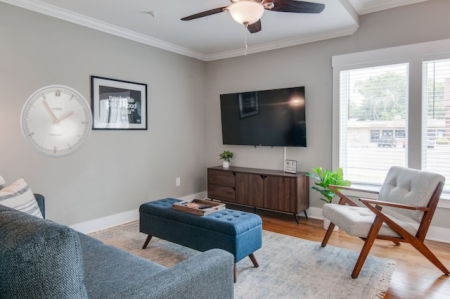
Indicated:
1.54
